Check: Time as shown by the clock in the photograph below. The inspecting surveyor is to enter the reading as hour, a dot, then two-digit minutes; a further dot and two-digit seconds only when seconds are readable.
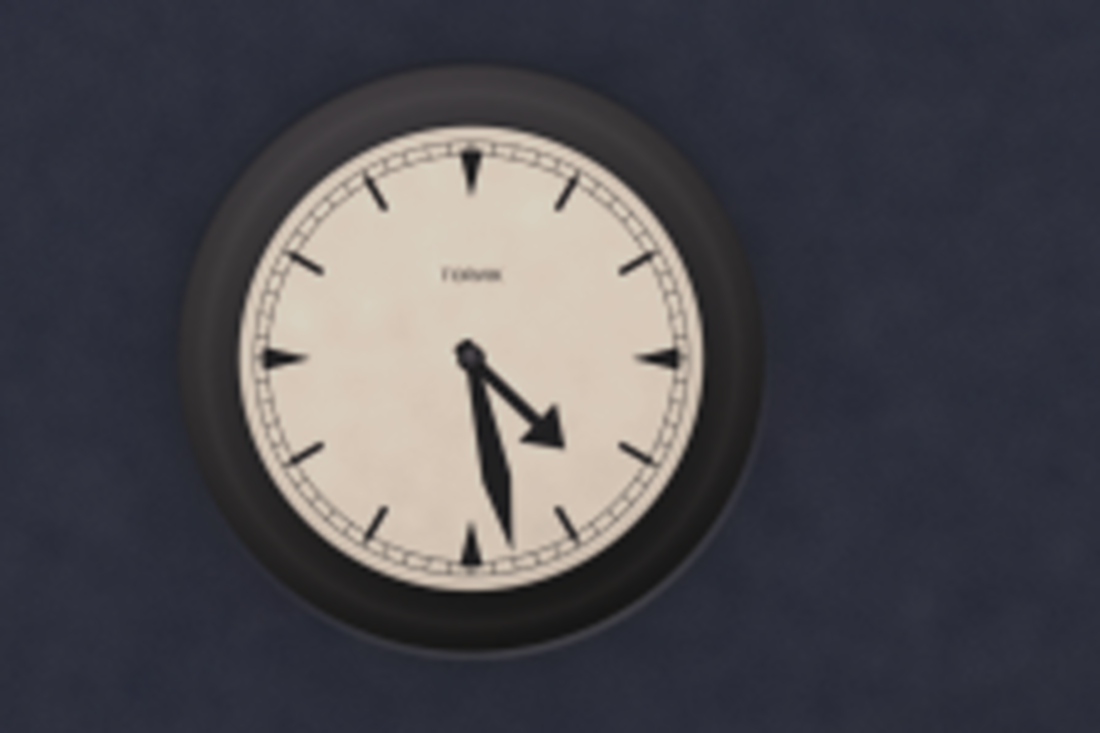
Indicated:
4.28
